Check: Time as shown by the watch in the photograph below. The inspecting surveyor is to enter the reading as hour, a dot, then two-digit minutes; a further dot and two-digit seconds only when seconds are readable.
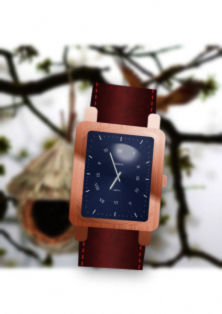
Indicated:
6.56
